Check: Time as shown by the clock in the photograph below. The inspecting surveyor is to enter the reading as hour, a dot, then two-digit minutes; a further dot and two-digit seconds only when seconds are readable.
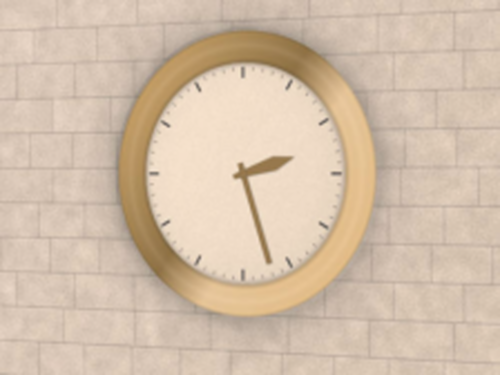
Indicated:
2.27
